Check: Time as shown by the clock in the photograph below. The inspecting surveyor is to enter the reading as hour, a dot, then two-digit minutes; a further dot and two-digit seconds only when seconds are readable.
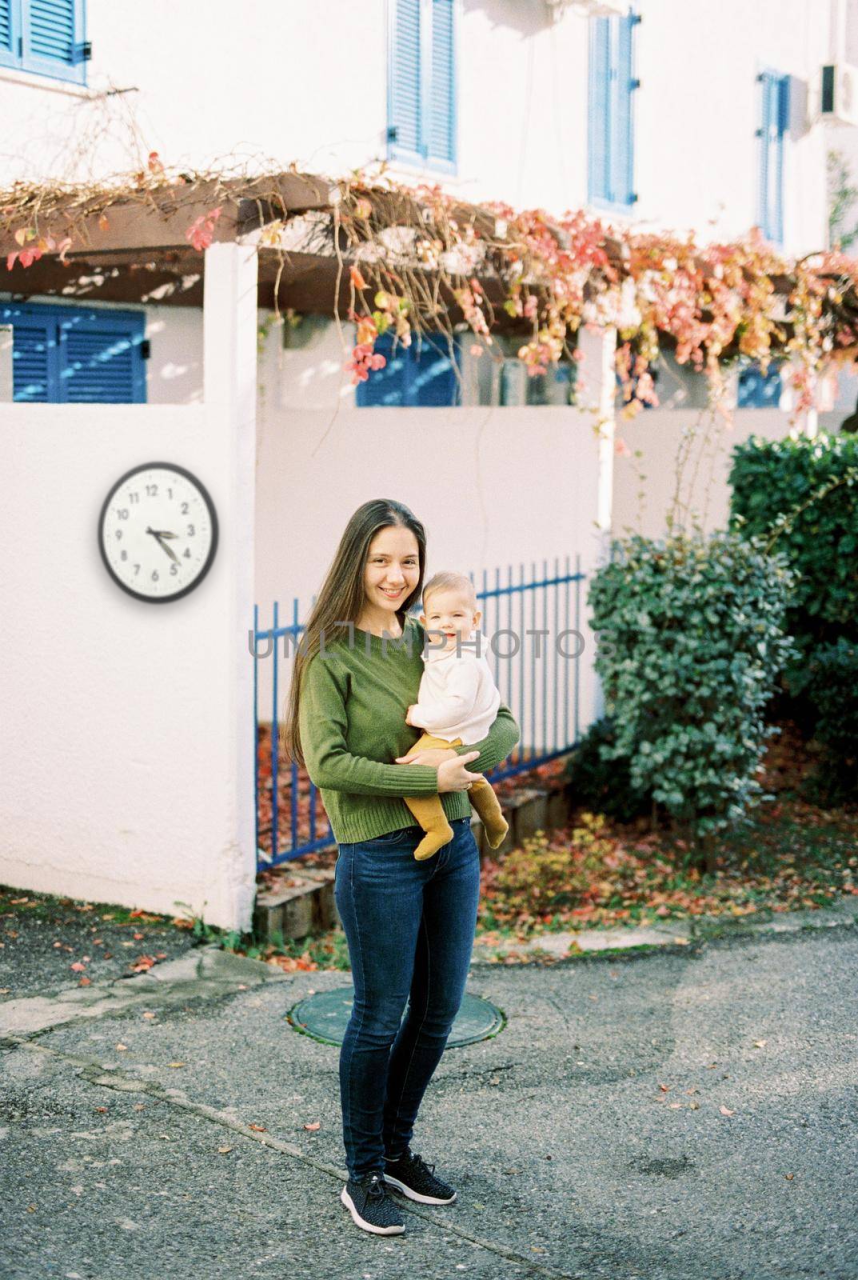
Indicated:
3.23
